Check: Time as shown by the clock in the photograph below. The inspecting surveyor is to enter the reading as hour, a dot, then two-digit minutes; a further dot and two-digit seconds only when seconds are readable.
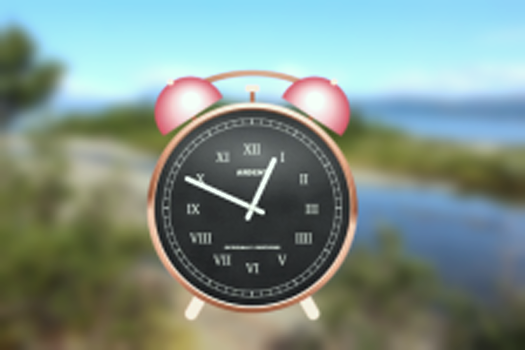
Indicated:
12.49
